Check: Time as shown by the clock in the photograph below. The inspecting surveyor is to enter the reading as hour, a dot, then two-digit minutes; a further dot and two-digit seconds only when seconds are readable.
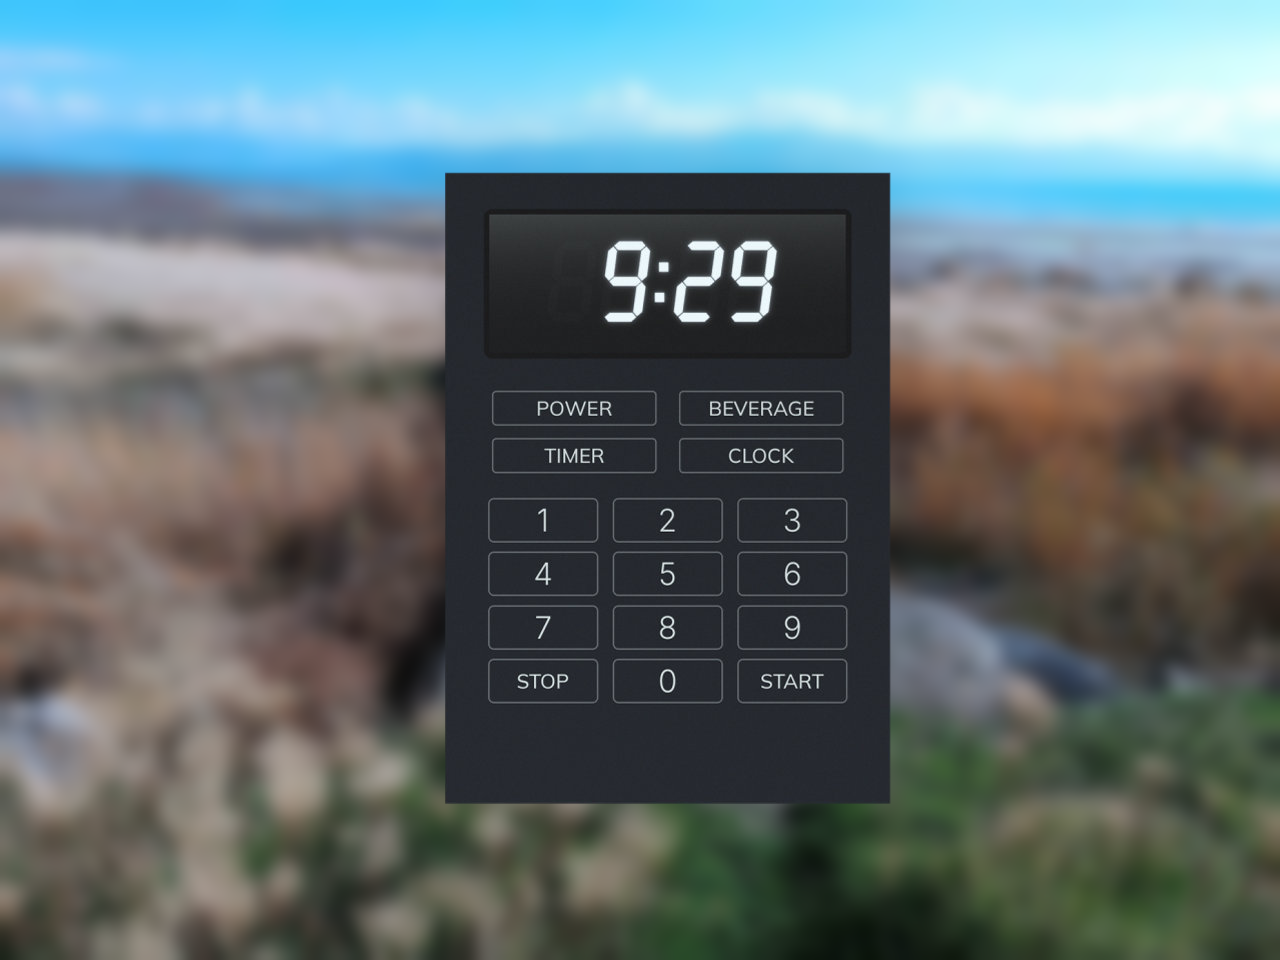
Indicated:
9.29
